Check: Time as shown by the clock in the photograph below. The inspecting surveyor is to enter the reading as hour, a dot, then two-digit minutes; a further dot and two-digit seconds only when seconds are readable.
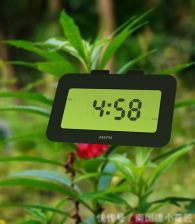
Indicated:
4.58
